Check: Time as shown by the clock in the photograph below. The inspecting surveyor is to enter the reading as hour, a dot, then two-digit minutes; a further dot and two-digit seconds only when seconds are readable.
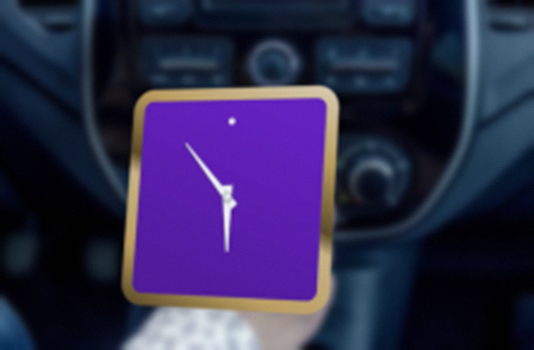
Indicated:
5.53
